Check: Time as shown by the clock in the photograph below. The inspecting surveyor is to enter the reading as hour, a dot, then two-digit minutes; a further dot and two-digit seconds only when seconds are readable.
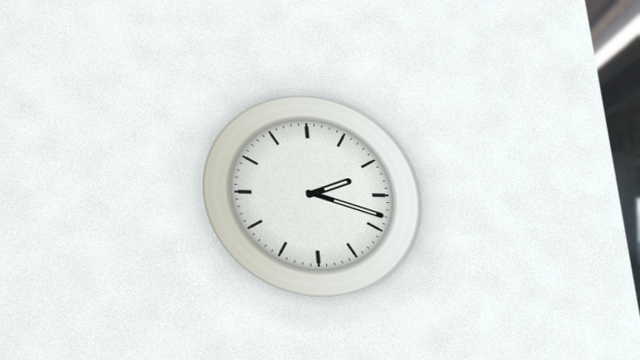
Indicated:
2.18
